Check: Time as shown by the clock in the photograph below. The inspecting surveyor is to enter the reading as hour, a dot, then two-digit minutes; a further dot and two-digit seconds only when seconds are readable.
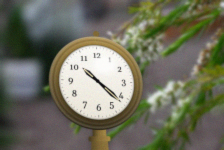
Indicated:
10.22
